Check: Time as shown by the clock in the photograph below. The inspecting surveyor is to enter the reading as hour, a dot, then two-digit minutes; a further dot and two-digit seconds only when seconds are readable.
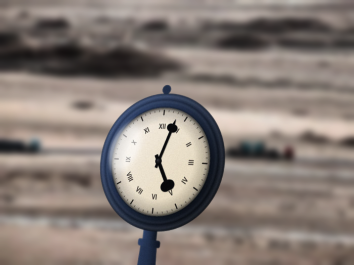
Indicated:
5.03
